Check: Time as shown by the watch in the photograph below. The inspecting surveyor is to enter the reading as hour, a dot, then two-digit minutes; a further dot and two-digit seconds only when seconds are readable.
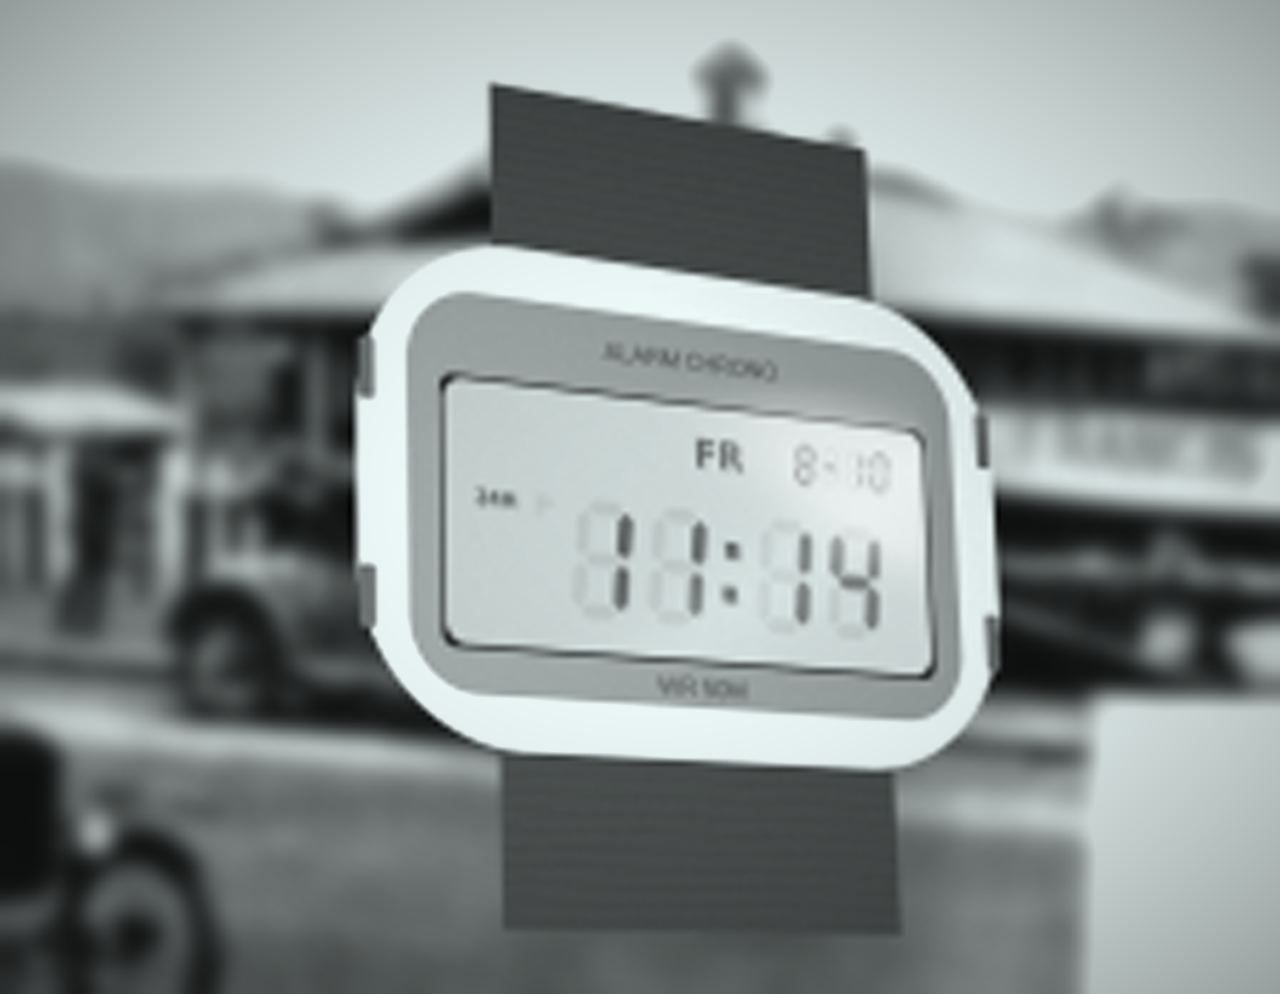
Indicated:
11.14
